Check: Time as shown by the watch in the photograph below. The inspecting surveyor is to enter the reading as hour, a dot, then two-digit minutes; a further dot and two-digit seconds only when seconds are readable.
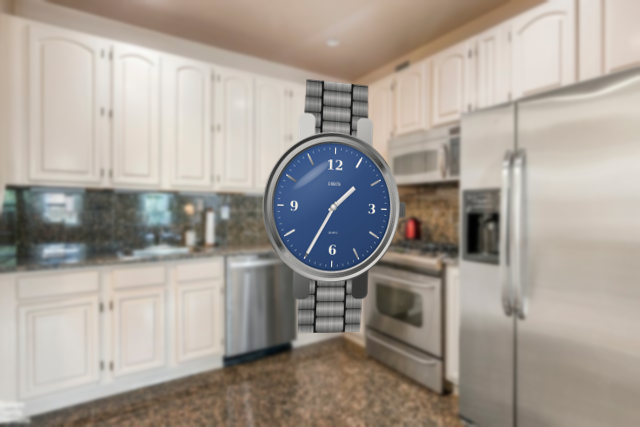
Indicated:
1.35
